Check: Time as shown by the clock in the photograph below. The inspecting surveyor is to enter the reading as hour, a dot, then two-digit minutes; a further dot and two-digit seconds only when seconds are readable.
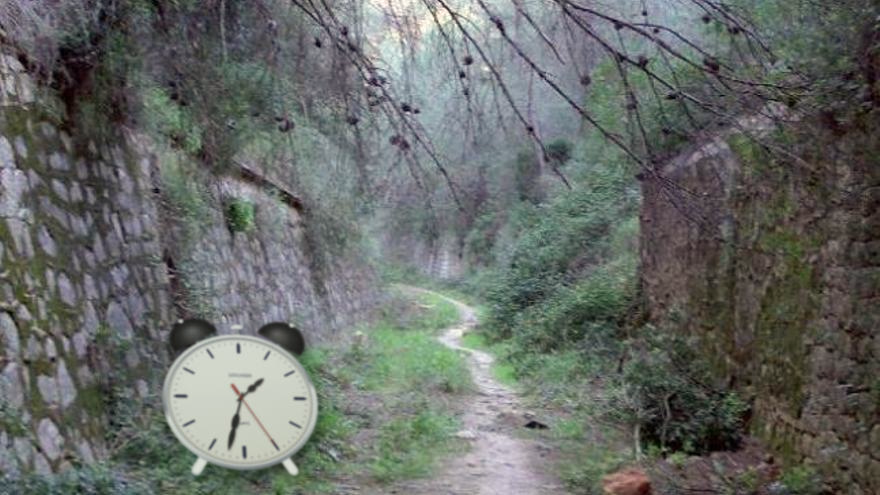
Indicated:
1.32.25
